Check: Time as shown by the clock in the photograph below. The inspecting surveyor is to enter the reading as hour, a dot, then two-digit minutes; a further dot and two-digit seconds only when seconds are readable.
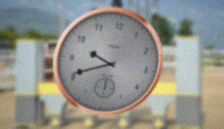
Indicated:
9.41
